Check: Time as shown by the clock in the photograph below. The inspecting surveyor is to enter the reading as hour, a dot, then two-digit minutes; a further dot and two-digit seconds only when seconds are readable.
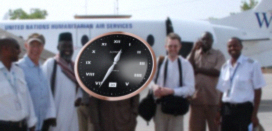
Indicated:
12.34
